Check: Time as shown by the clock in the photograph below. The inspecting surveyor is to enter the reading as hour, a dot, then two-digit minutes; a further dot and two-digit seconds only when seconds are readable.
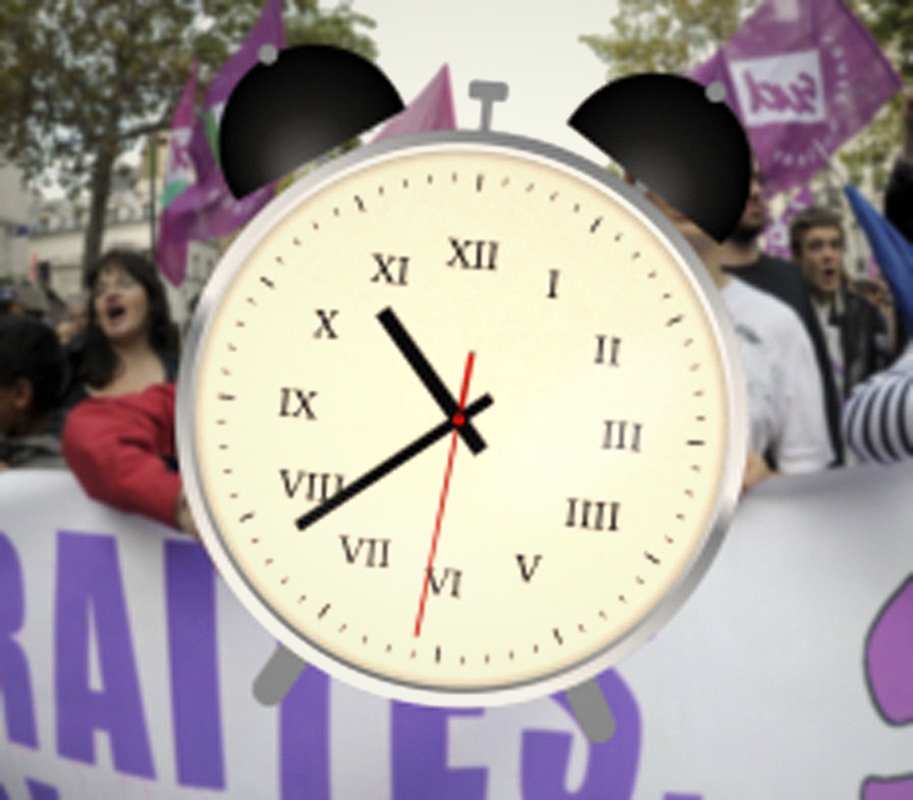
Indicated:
10.38.31
